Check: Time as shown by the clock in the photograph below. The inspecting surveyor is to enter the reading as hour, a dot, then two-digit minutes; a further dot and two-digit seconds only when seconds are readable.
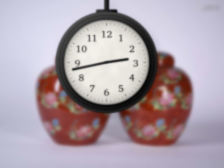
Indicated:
2.43
